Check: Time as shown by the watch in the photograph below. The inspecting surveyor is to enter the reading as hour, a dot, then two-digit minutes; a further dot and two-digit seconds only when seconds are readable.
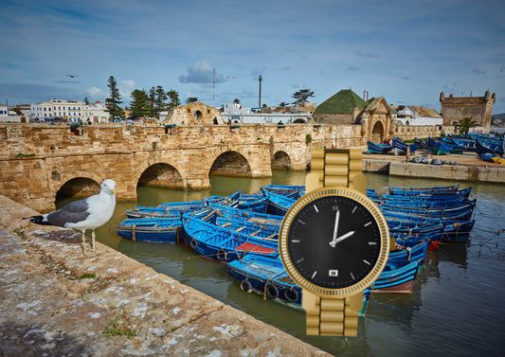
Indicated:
2.01
